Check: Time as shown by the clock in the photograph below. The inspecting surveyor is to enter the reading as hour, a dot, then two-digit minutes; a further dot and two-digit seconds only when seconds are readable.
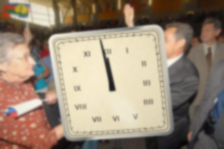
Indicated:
11.59
